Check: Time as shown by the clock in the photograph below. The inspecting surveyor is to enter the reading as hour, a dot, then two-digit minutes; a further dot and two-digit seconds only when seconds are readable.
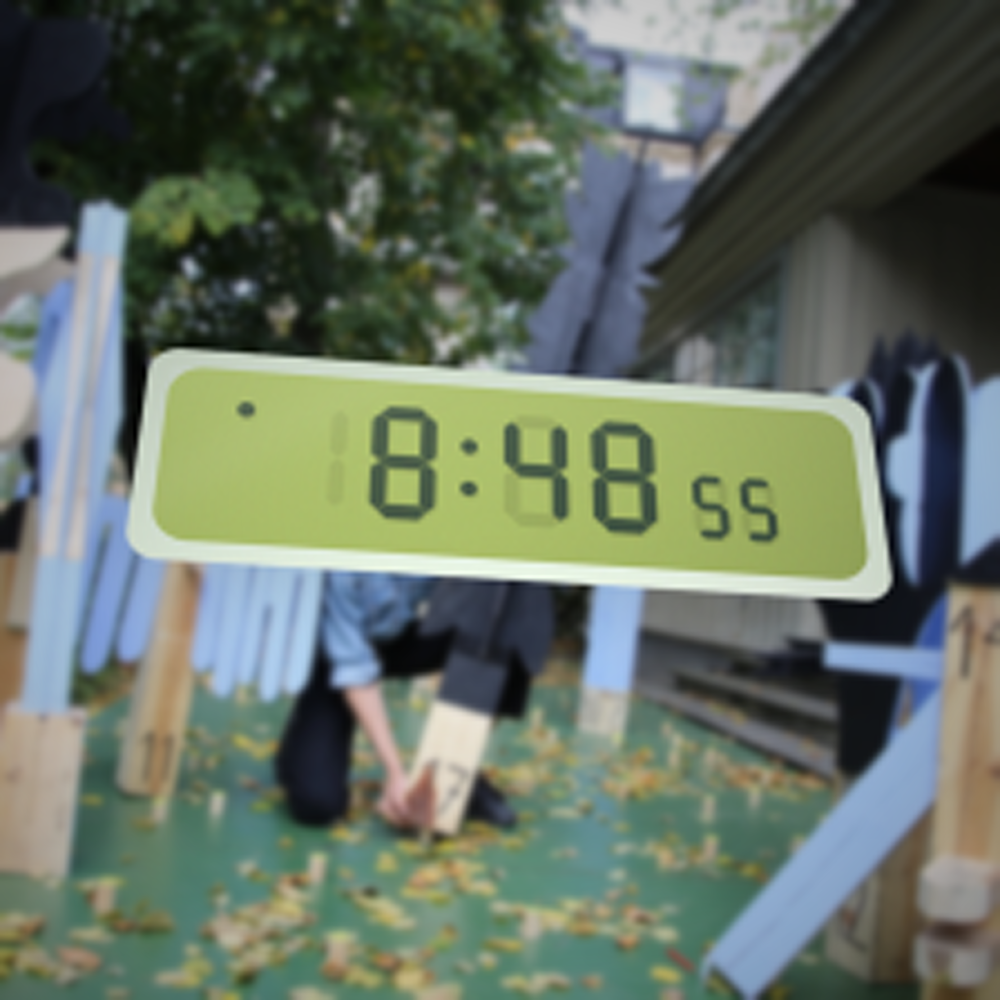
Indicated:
8.48.55
